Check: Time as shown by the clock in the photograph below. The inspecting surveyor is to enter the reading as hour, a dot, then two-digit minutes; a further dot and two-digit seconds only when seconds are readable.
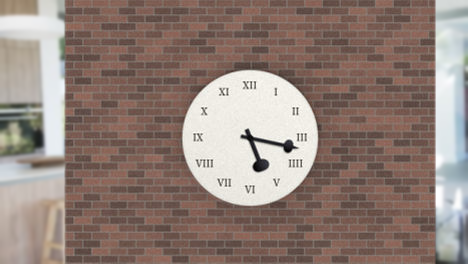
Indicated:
5.17
